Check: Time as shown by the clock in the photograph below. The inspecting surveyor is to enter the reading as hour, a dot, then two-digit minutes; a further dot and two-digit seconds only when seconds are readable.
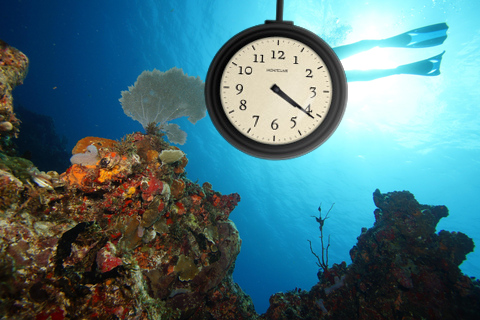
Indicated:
4.21
